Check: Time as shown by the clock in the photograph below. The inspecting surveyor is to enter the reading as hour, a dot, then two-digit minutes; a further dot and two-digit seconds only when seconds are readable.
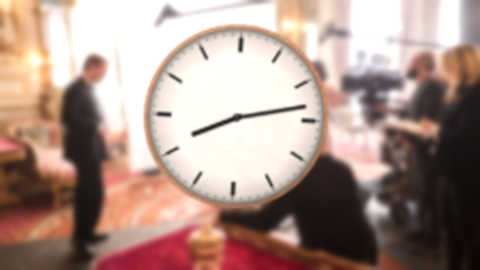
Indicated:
8.13
